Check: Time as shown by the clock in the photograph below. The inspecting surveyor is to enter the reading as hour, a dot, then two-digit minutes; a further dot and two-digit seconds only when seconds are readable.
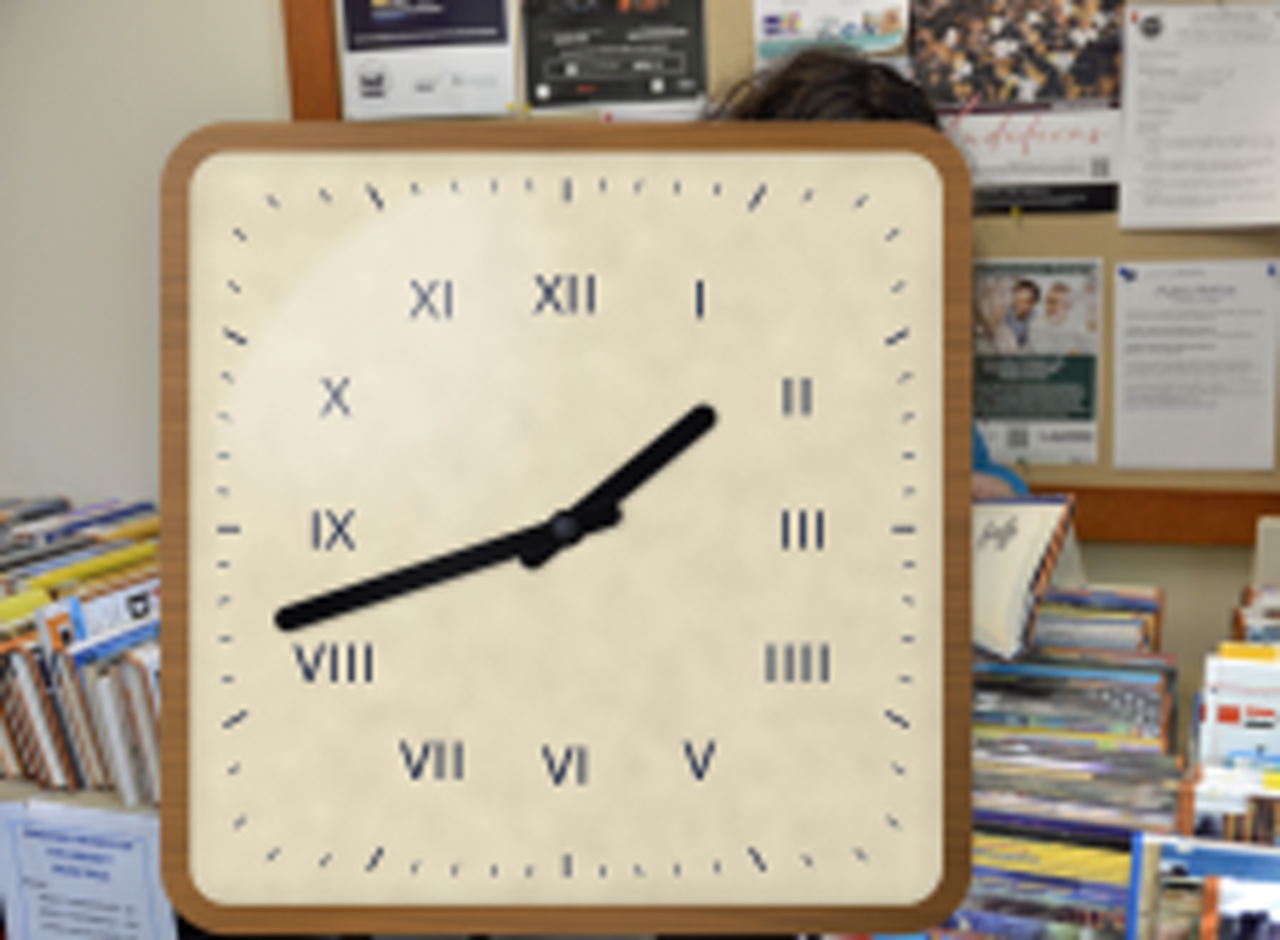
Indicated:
1.42
